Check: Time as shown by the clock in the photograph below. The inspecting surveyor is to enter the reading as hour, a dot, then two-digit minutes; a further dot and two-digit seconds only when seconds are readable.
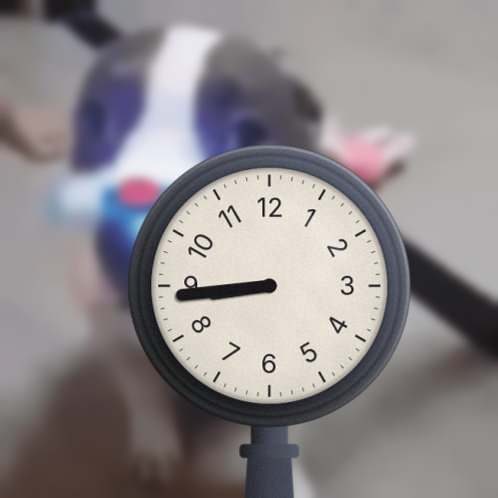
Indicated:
8.44
